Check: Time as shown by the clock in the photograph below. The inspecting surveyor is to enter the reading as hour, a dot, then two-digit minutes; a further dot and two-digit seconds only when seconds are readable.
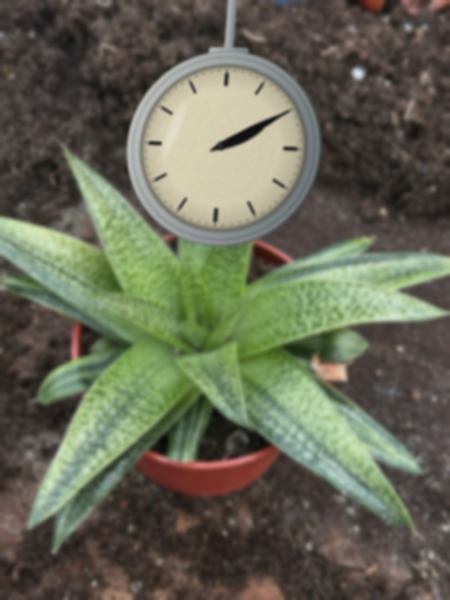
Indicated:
2.10
